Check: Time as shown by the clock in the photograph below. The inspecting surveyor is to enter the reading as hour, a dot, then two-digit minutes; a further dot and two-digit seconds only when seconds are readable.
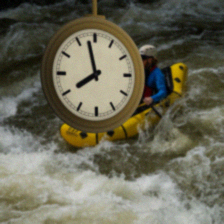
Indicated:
7.58
